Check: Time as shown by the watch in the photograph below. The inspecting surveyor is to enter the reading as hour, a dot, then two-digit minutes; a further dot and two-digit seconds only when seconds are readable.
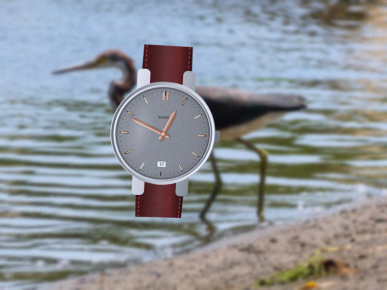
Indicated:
12.49
